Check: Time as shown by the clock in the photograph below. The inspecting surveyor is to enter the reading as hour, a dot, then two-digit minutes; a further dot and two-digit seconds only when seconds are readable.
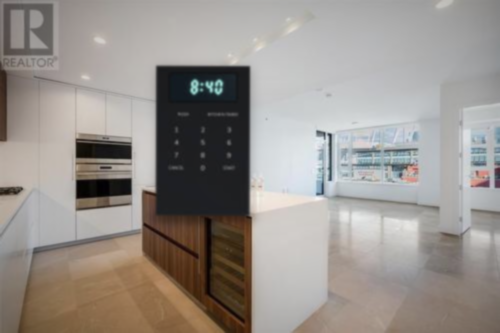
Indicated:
8.40
